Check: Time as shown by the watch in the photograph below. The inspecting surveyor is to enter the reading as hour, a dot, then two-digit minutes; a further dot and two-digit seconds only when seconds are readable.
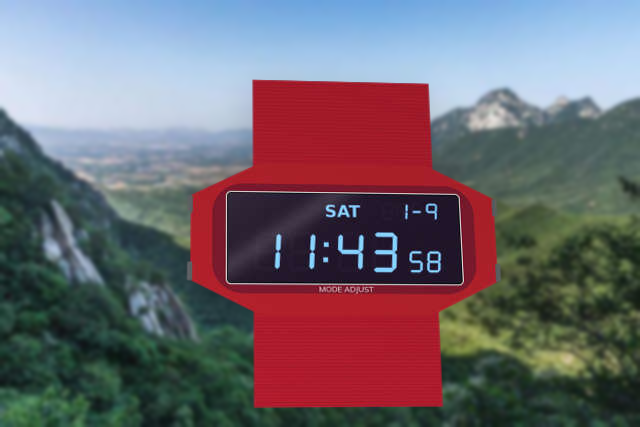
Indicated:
11.43.58
